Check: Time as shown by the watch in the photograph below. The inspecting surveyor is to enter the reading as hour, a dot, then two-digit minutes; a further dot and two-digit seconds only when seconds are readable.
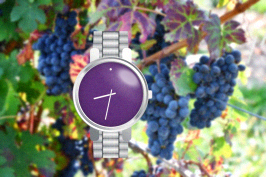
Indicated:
8.32
